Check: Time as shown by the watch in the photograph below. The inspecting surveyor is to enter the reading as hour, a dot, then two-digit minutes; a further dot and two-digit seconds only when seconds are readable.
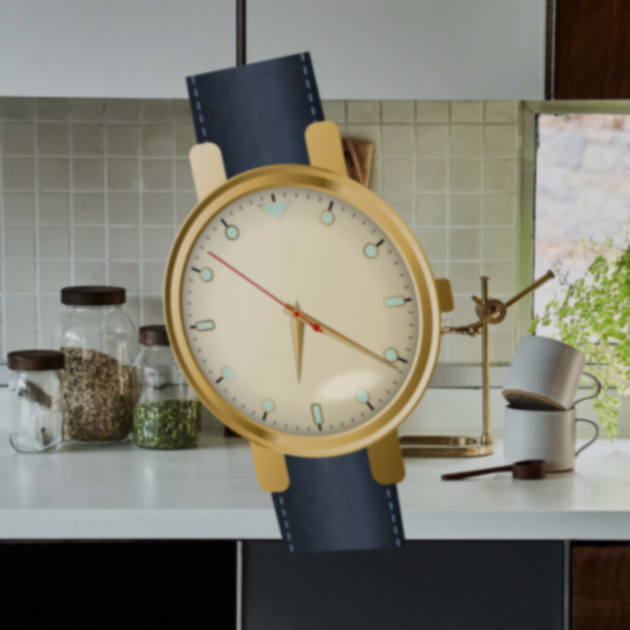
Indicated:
6.20.52
